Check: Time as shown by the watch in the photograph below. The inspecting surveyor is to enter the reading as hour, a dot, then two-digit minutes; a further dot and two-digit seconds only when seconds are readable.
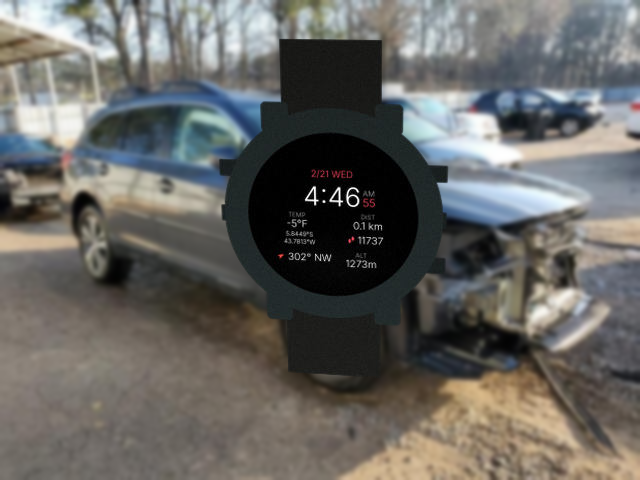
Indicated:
4.46.55
